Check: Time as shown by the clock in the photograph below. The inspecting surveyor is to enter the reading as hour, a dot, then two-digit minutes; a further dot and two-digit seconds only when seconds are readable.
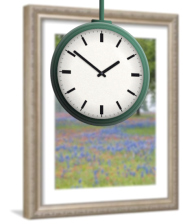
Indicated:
1.51
